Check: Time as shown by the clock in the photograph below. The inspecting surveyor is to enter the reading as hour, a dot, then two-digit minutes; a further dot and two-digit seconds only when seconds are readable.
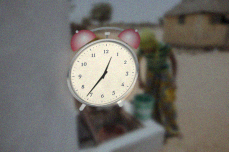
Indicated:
12.36
